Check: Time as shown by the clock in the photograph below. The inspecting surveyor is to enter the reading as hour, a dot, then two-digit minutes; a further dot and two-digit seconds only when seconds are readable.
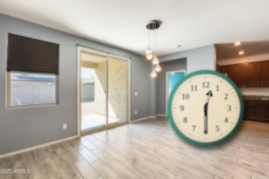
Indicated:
12.30
